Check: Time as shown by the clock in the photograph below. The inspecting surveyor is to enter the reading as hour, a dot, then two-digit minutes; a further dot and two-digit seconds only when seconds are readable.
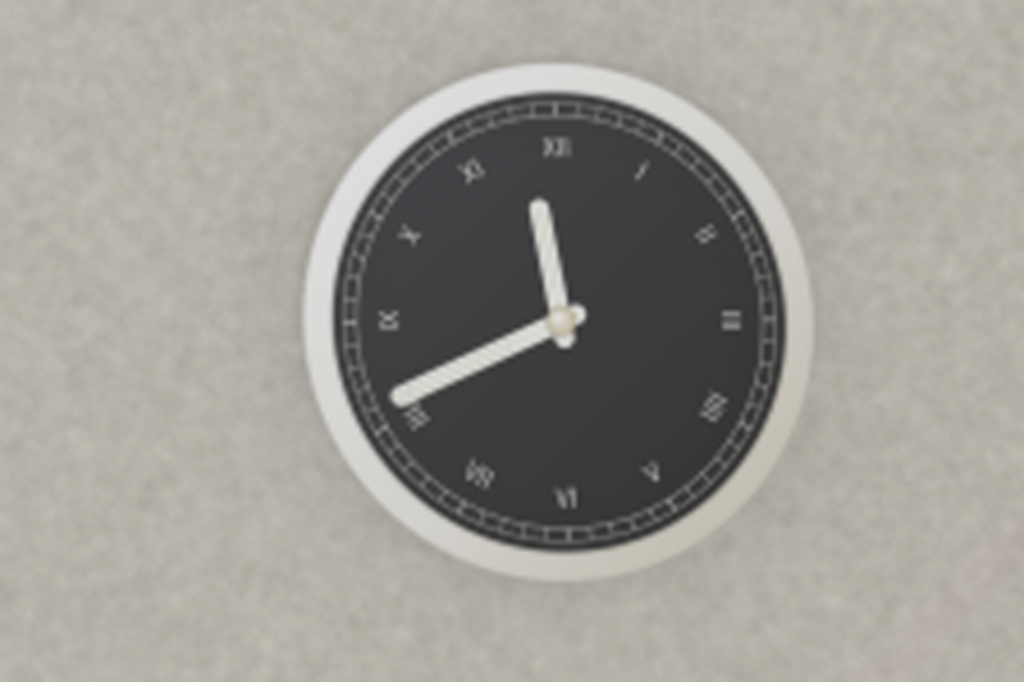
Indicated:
11.41
